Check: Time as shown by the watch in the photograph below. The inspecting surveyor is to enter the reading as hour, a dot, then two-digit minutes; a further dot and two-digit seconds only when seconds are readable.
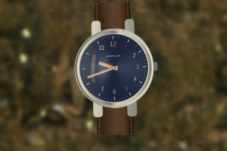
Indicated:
9.42
